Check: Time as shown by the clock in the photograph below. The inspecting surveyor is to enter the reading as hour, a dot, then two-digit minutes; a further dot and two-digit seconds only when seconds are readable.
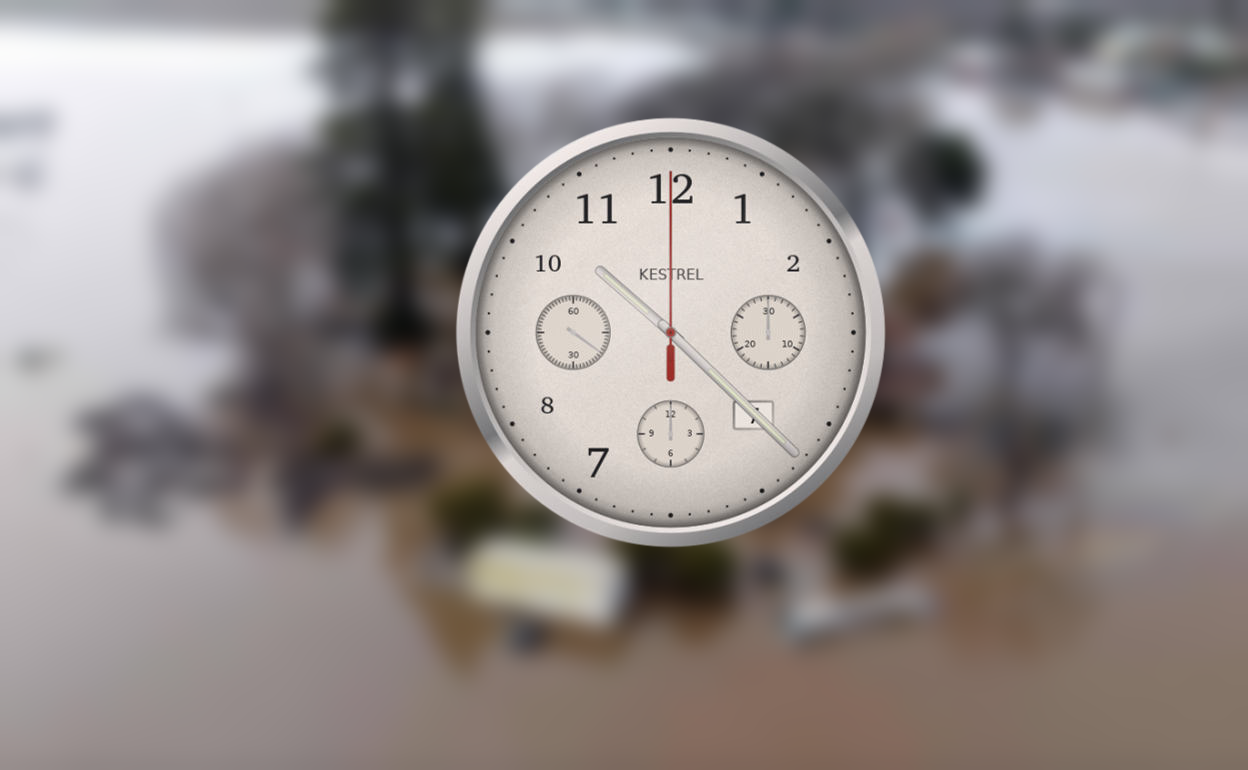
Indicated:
10.22.21
